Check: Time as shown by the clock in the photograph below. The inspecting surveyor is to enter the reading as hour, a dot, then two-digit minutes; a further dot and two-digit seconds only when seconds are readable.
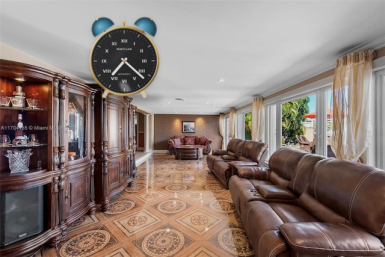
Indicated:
7.22
